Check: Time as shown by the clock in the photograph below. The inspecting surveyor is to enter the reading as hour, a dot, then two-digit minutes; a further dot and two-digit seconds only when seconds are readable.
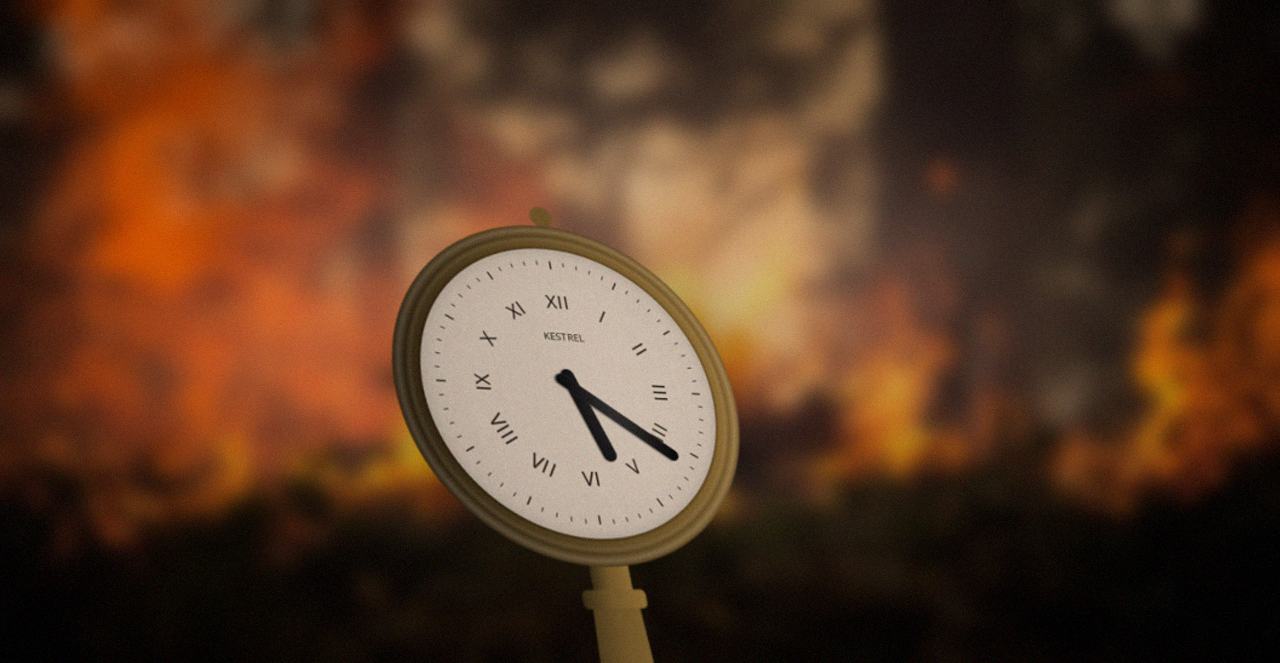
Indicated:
5.21
